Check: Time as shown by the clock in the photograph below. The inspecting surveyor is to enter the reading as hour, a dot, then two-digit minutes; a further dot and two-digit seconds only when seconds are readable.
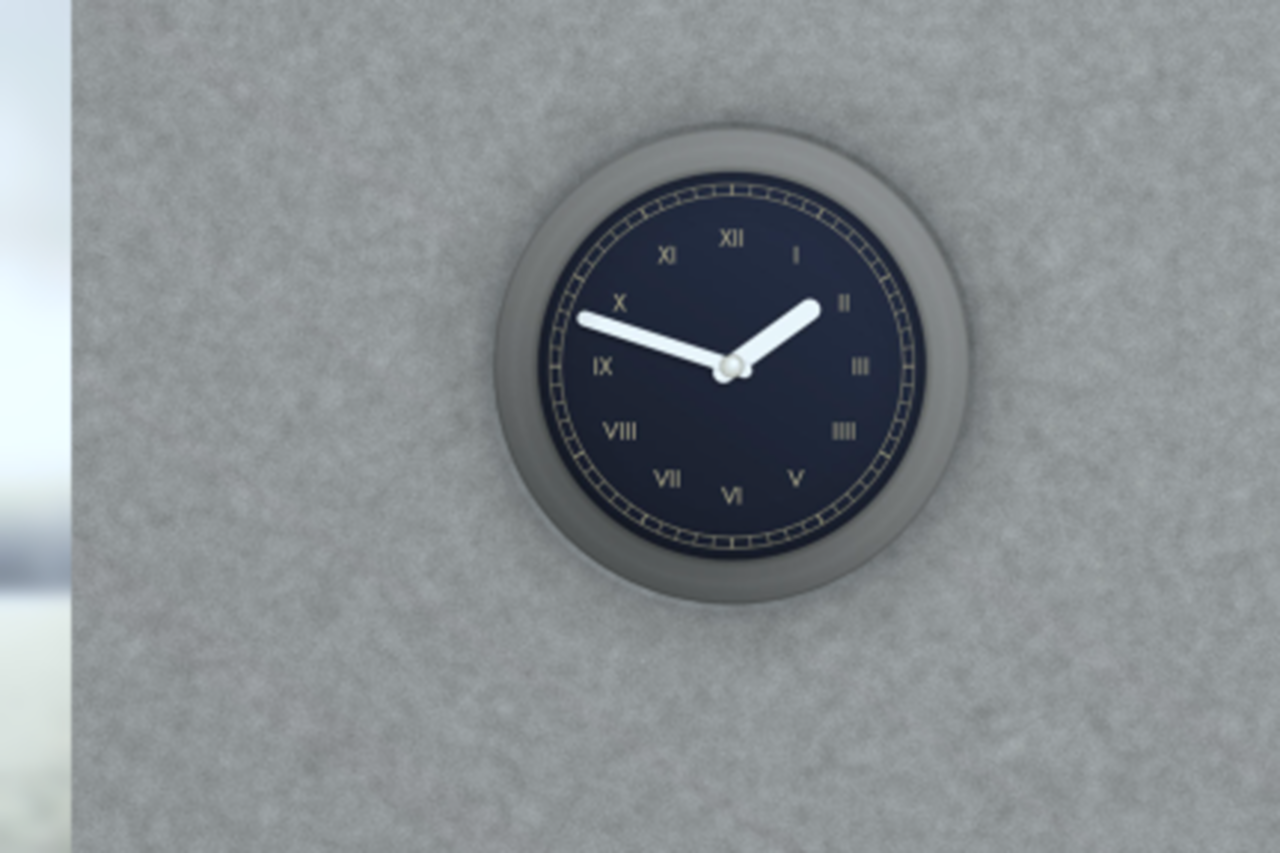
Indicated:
1.48
